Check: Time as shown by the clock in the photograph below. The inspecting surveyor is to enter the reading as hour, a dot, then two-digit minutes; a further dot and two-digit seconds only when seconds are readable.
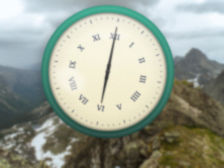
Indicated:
6.00
